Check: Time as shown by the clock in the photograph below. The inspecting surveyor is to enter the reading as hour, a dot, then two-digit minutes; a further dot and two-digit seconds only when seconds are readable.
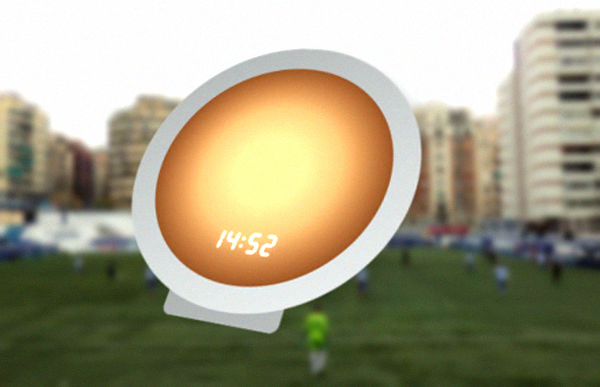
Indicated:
14.52
